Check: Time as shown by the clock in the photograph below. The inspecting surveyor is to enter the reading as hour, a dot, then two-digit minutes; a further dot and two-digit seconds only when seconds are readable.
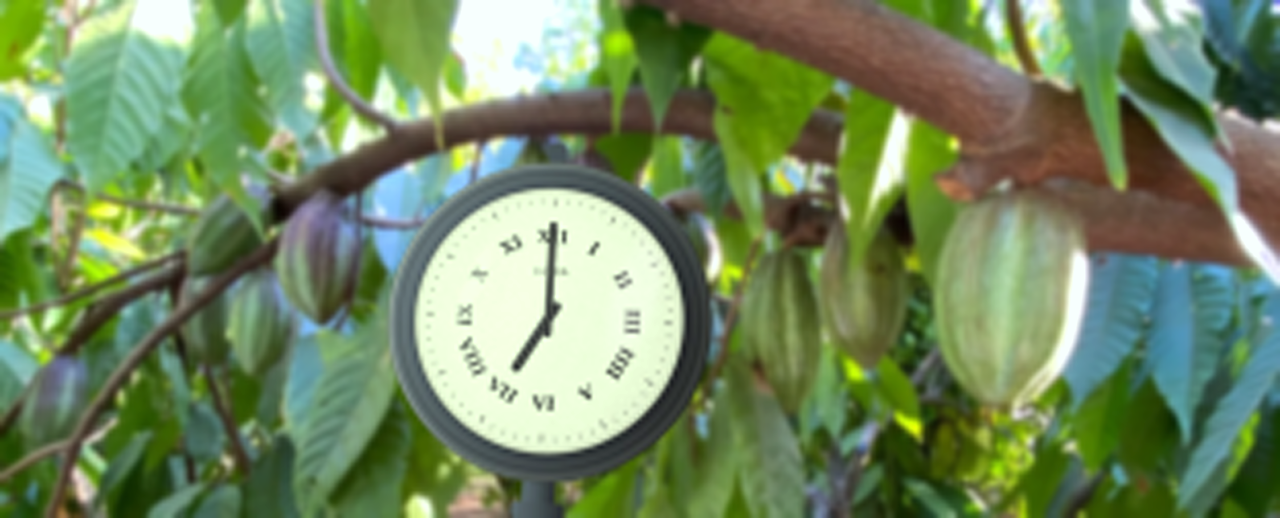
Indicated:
7.00
